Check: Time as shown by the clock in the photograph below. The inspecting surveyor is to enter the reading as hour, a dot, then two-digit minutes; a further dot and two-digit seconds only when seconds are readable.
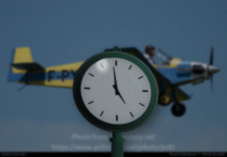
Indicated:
4.59
